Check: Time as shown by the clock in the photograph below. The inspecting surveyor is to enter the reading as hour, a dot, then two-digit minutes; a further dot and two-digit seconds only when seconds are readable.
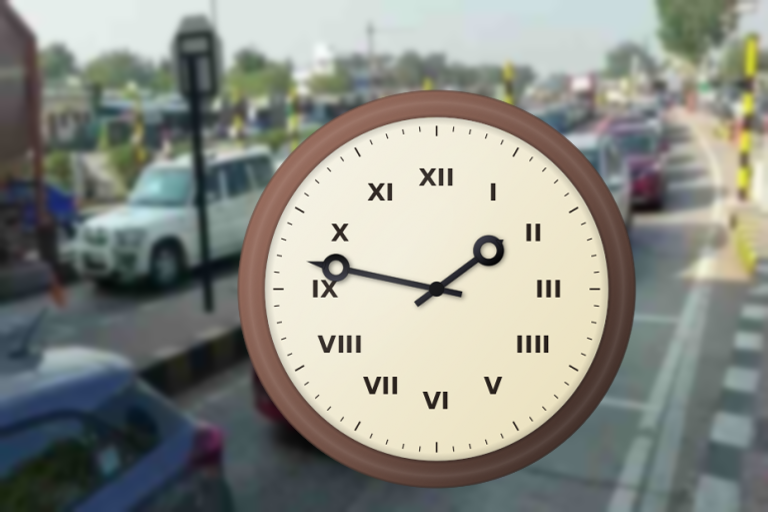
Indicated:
1.47
